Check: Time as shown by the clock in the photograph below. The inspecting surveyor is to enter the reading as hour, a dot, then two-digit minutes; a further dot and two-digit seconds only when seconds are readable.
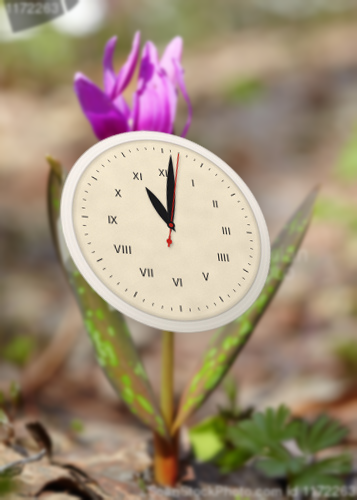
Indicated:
11.01.02
